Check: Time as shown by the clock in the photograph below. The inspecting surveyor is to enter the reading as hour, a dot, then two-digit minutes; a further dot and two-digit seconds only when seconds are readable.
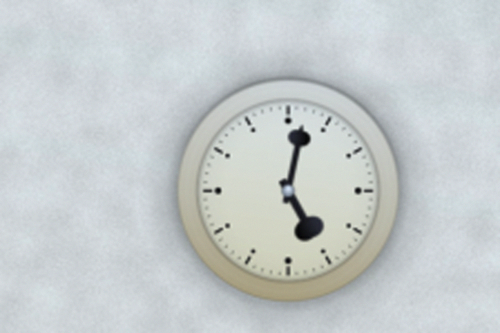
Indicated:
5.02
